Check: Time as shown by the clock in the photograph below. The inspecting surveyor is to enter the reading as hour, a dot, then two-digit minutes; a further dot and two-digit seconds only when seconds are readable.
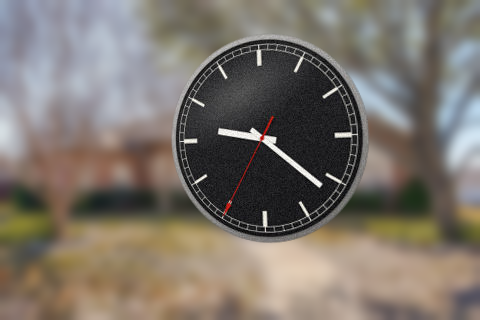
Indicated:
9.21.35
